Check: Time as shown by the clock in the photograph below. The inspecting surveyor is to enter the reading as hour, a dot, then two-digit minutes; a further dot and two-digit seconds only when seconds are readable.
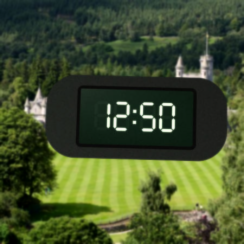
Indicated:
12.50
